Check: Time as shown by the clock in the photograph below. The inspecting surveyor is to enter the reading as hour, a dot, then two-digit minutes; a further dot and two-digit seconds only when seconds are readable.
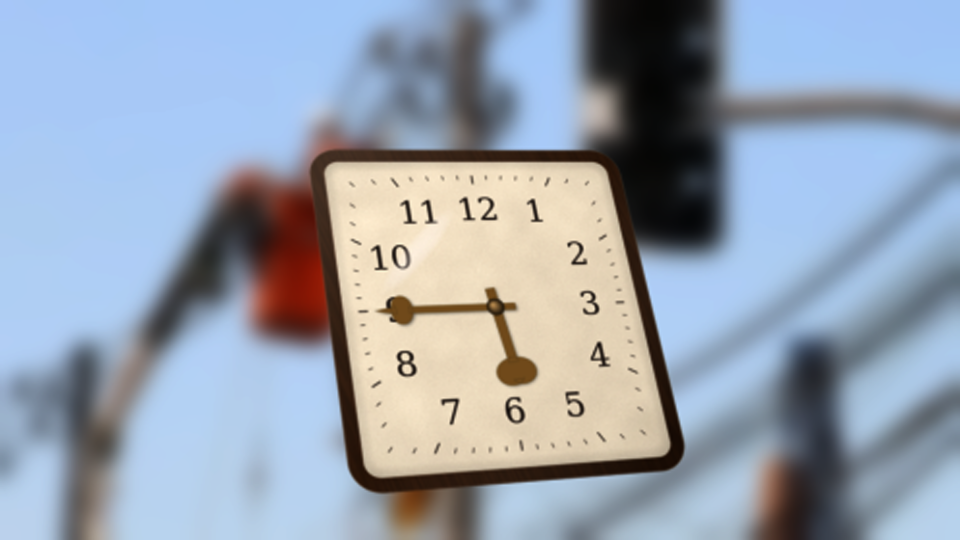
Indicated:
5.45
